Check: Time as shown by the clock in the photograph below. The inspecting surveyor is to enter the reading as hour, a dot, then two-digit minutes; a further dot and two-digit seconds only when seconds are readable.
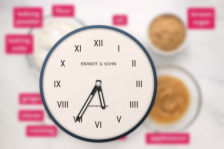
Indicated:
5.35
